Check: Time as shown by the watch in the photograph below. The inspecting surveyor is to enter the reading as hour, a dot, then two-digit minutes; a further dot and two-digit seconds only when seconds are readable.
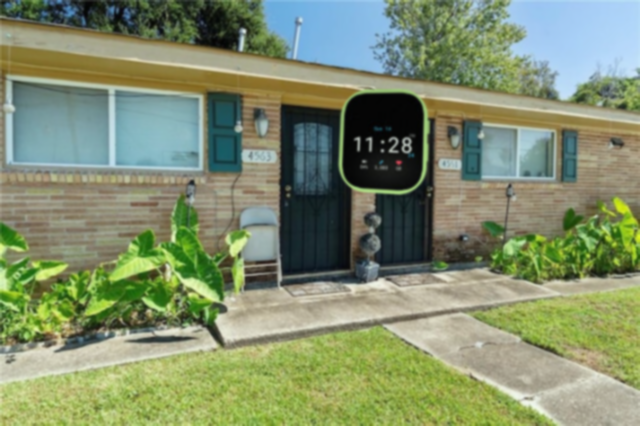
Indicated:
11.28
